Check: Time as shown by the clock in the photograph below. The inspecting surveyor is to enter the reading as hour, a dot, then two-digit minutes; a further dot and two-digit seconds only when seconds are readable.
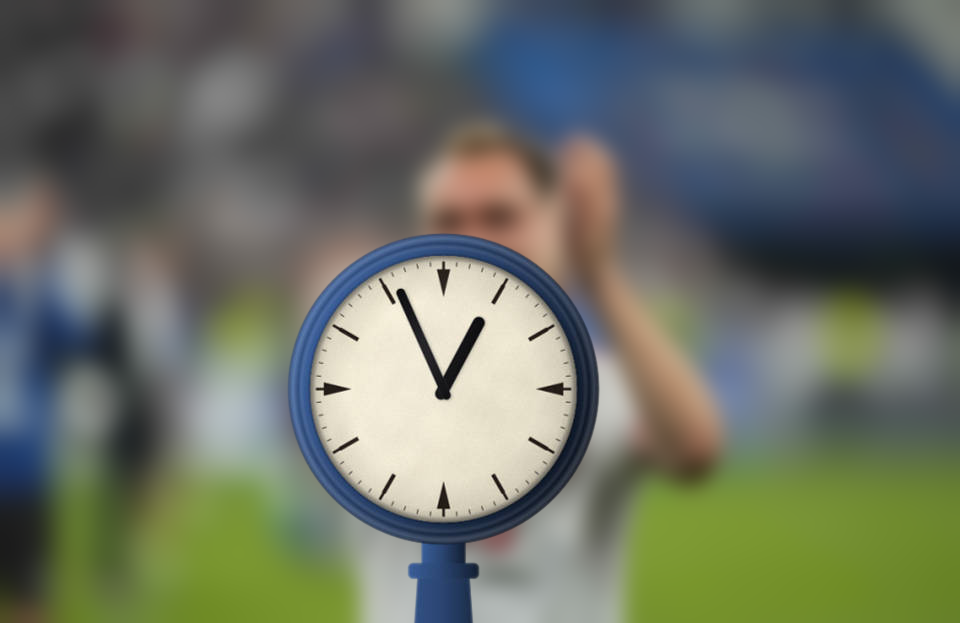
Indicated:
12.56
